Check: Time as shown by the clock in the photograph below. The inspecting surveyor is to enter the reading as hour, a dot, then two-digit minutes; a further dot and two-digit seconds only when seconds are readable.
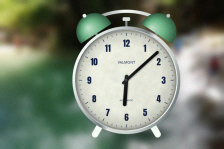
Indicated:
6.08
